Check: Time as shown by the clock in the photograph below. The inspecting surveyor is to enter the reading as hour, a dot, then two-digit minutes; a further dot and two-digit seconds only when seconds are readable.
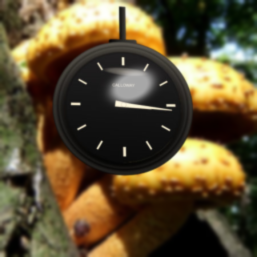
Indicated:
3.16
